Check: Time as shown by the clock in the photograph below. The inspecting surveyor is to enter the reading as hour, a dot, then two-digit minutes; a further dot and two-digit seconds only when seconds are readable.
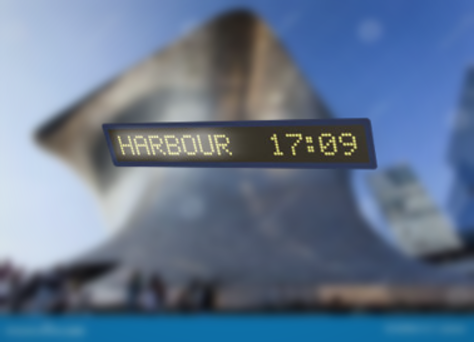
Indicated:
17.09
